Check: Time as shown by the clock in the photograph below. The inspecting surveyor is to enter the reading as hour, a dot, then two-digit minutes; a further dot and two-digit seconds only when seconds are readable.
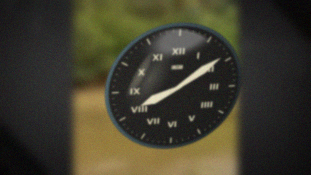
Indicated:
8.09
